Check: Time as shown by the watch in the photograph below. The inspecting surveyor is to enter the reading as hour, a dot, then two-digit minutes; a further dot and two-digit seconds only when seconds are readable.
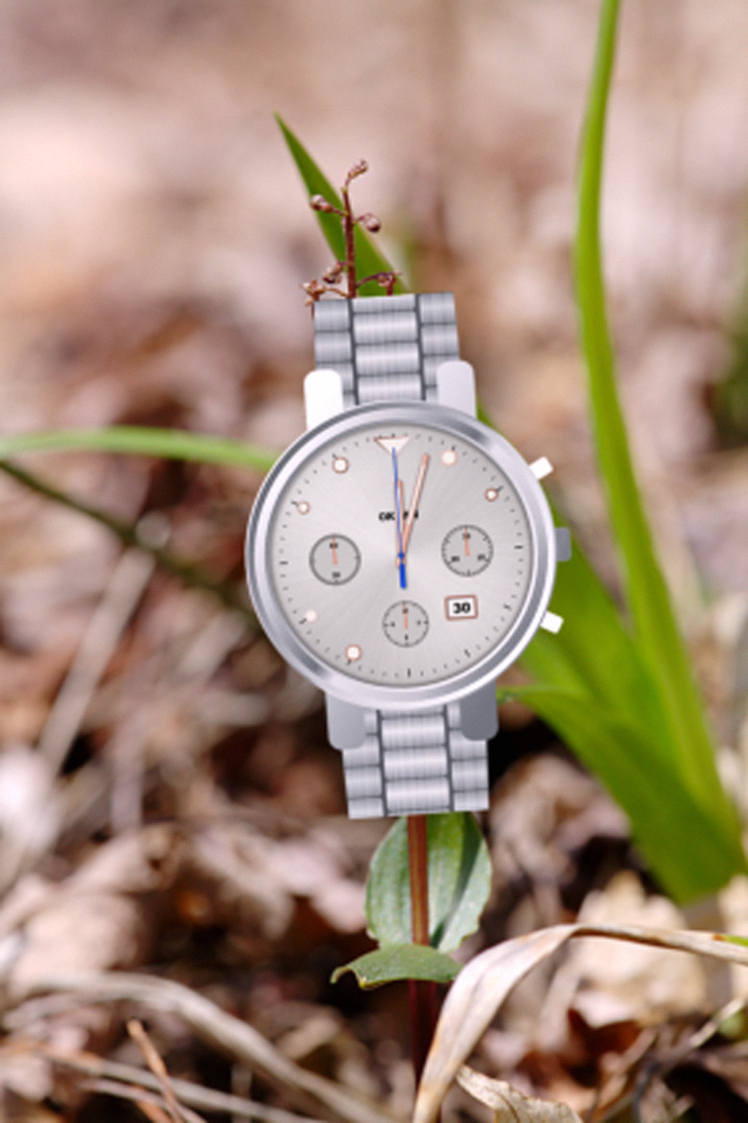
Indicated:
12.03
